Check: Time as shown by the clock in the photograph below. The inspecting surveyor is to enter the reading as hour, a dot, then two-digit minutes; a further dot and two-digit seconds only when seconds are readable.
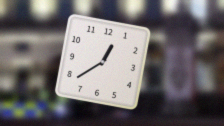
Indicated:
12.38
